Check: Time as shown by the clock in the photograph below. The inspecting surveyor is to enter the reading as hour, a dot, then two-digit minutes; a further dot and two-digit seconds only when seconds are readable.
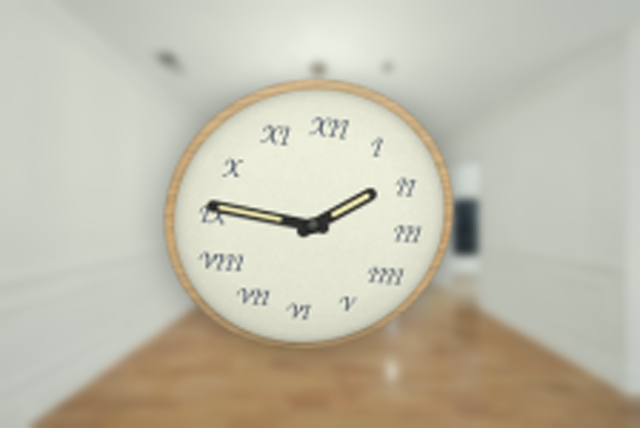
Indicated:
1.46
